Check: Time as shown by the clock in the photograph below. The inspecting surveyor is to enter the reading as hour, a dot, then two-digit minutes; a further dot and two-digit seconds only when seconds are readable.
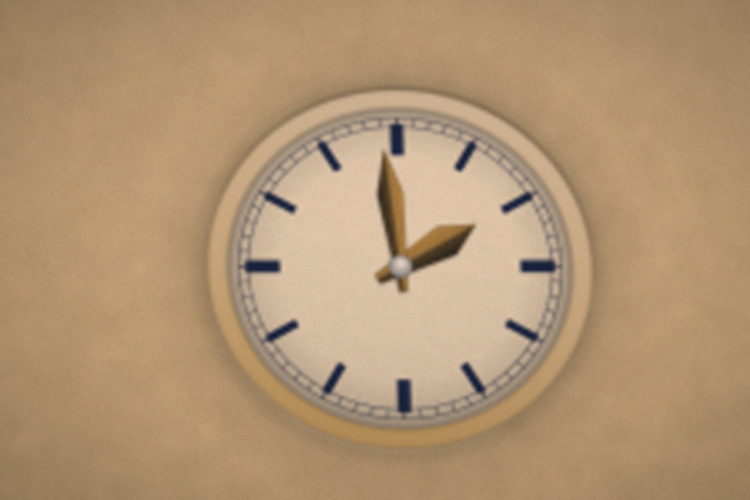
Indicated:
1.59
